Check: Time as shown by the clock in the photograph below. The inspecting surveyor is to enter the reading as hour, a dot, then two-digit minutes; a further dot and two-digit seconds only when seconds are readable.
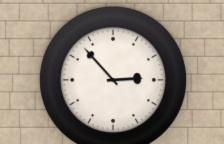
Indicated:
2.53
